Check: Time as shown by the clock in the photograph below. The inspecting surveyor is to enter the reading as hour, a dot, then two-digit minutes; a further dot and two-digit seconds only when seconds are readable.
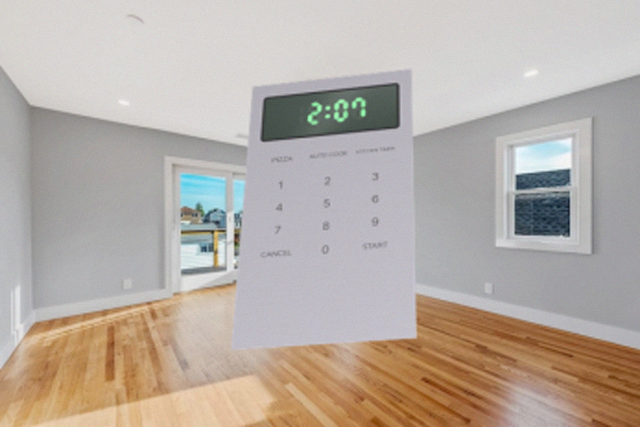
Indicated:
2.07
